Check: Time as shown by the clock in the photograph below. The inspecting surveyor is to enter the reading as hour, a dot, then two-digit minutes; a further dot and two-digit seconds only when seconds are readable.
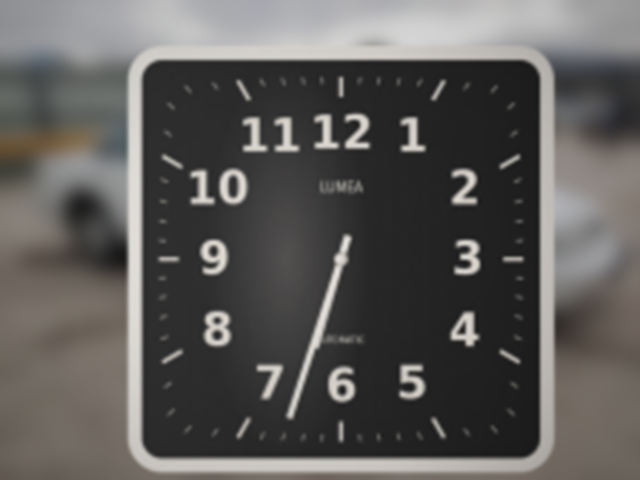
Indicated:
6.33
